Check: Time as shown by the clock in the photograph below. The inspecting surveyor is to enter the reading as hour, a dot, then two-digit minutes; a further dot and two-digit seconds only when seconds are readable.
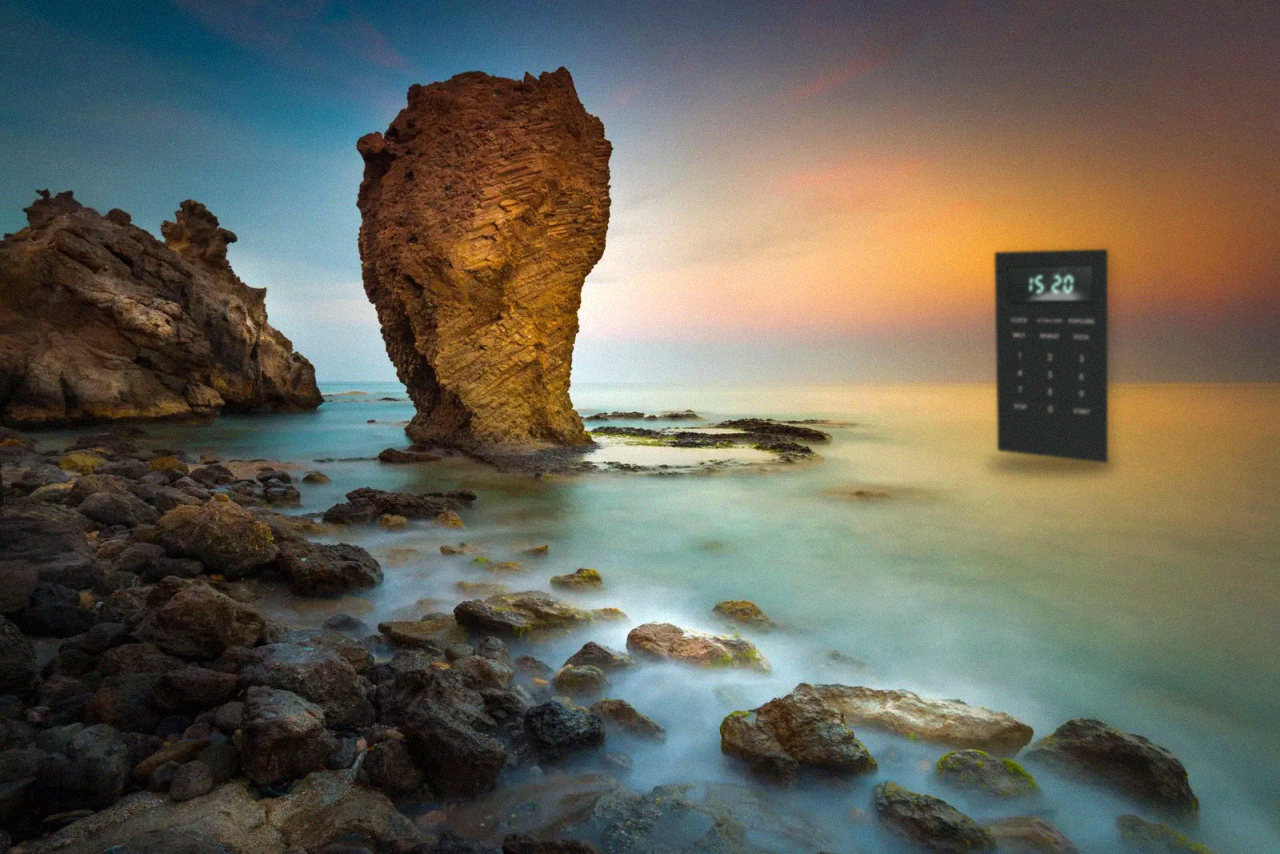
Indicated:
15.20
